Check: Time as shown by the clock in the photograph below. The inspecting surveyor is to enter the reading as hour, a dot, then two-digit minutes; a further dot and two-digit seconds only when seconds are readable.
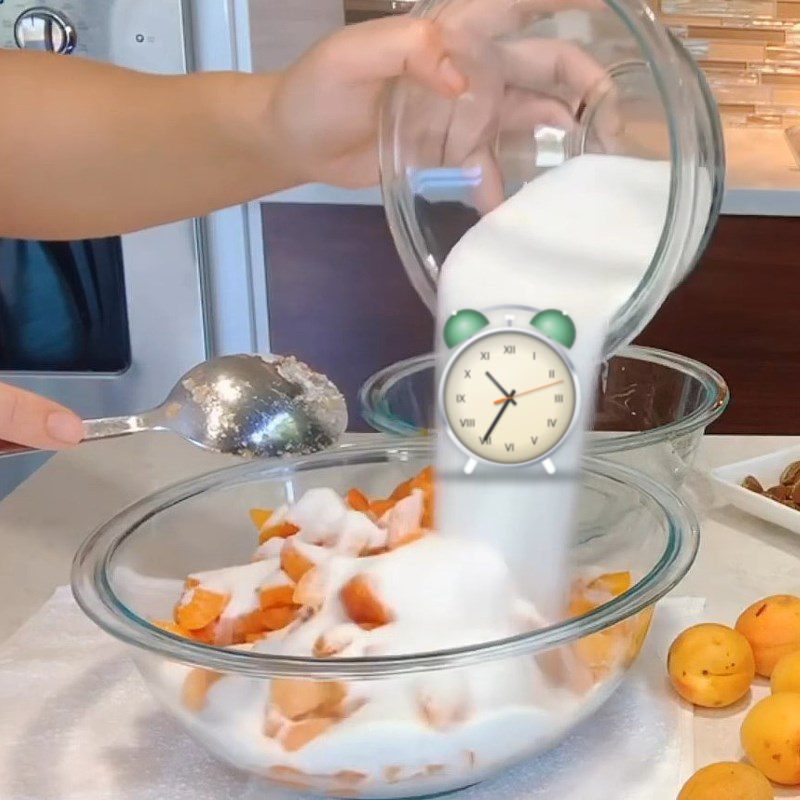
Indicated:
10.35.12
